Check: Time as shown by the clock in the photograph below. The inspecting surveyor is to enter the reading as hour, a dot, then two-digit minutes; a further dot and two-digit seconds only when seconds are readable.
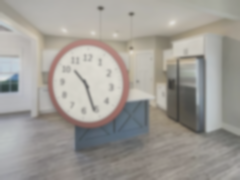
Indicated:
10.26
